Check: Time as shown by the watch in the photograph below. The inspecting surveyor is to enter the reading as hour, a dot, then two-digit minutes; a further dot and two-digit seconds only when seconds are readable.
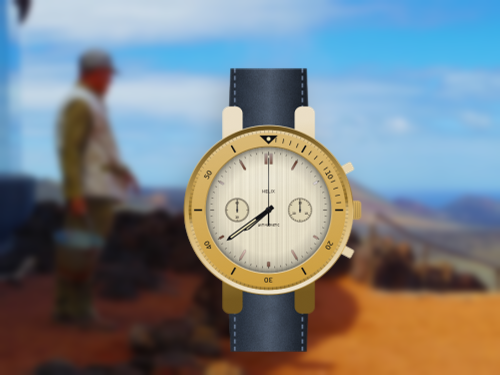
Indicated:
7.39
